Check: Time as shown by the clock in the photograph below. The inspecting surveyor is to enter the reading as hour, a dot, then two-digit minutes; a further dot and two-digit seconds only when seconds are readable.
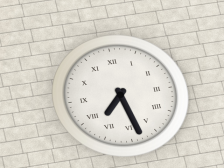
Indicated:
7.28
